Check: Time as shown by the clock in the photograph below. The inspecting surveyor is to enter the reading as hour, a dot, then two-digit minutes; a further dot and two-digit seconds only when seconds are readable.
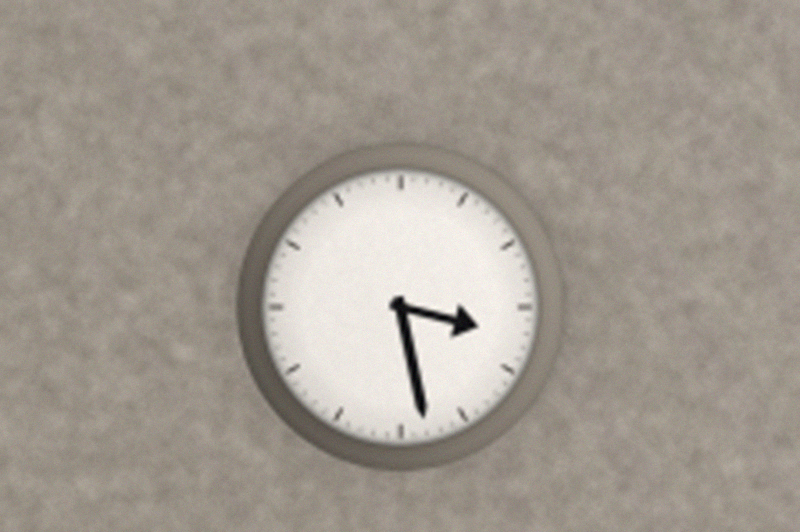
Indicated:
3.28
